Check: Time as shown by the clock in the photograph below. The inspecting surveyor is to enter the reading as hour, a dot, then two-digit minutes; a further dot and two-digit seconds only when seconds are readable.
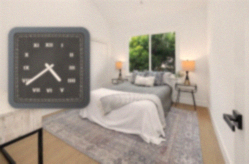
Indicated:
4.39
